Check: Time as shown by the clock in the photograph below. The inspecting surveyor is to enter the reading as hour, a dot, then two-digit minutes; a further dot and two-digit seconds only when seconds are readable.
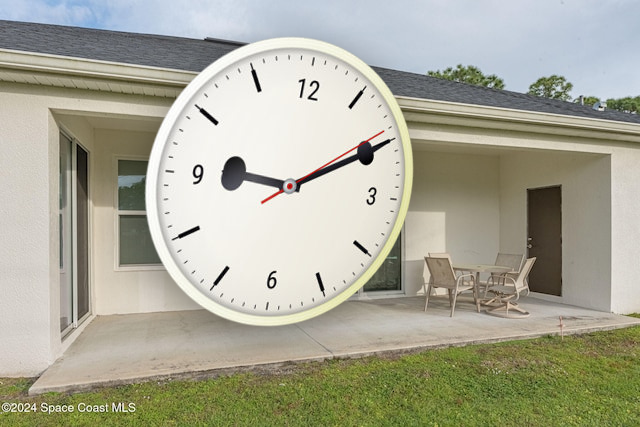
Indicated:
9.10.09
